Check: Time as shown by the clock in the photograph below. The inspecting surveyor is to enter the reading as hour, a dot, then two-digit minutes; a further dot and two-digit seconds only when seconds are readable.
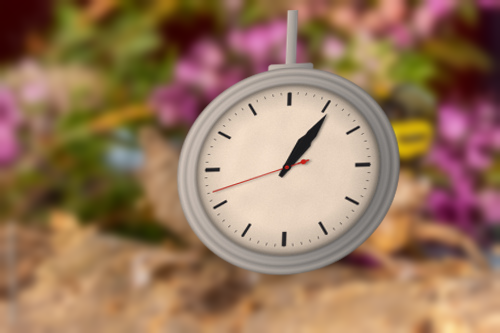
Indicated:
1.05.42
